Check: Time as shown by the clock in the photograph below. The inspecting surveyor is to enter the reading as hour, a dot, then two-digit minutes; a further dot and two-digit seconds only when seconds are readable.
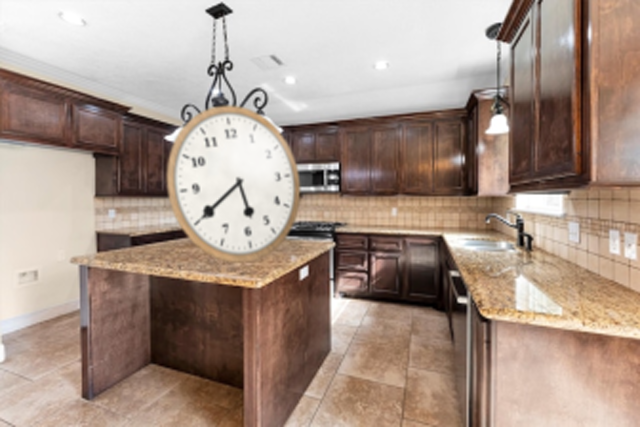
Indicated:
5.40
